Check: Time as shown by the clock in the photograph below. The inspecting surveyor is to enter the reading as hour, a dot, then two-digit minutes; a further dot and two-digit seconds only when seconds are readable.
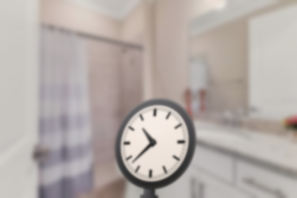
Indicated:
10.38
